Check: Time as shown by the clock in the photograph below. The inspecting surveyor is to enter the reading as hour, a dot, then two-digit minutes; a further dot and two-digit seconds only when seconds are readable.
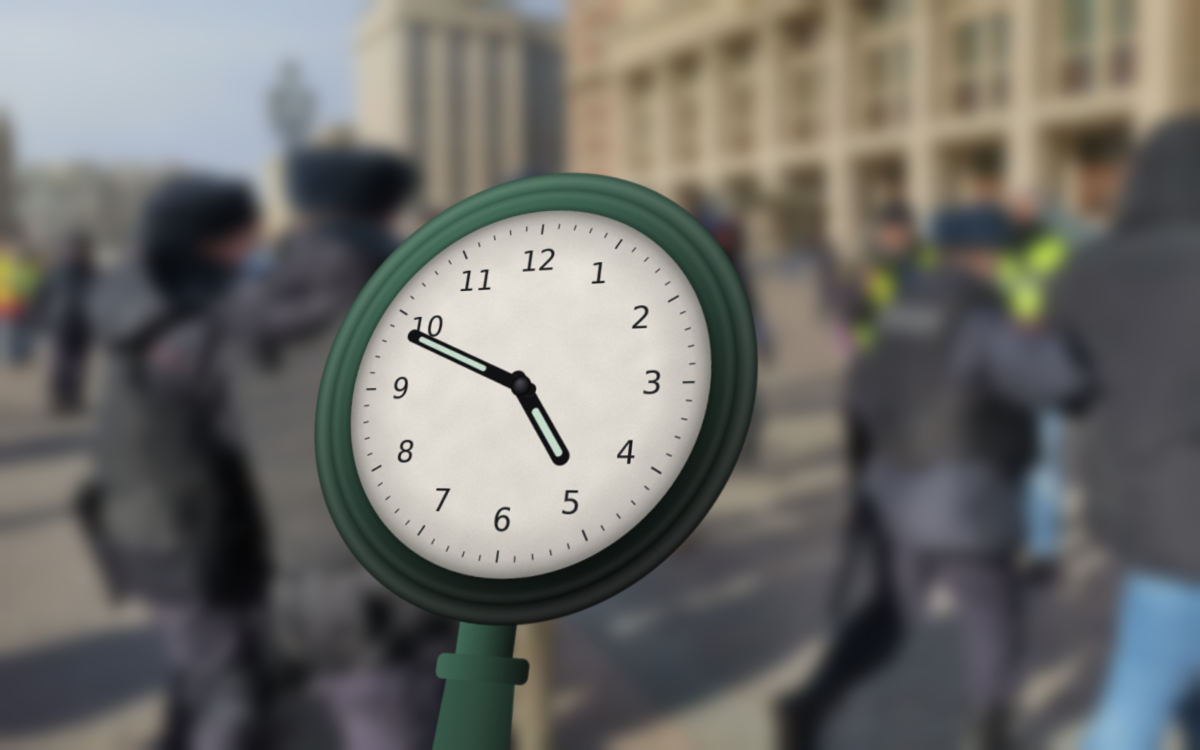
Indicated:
4.49
